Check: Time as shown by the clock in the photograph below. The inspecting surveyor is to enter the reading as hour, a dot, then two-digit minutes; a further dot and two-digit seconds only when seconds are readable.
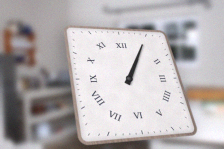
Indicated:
1.05
